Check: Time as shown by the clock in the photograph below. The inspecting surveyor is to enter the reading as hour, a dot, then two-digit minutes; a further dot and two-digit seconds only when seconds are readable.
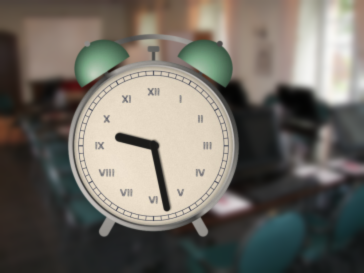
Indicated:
9.28
